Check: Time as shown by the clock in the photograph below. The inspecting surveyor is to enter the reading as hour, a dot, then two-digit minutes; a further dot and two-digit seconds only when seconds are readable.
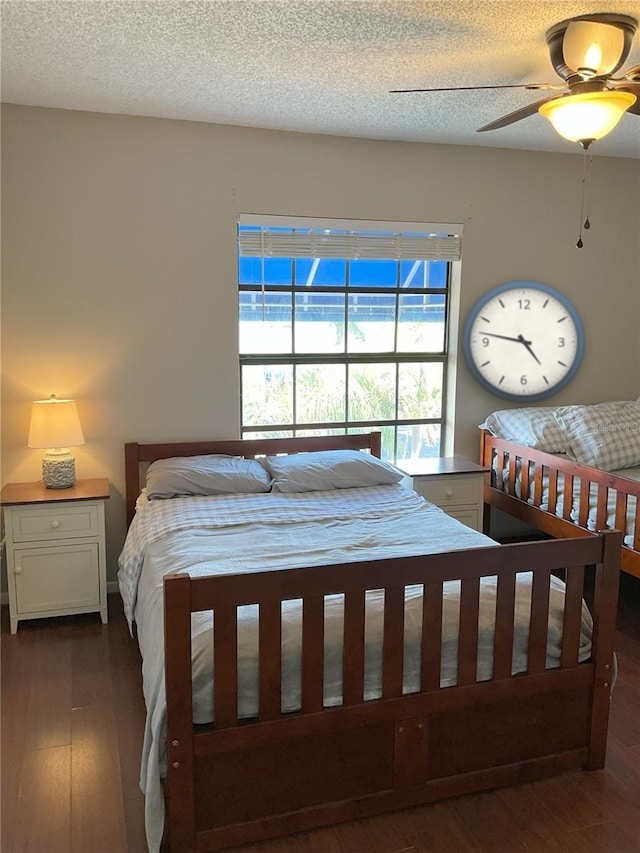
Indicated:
4.47
